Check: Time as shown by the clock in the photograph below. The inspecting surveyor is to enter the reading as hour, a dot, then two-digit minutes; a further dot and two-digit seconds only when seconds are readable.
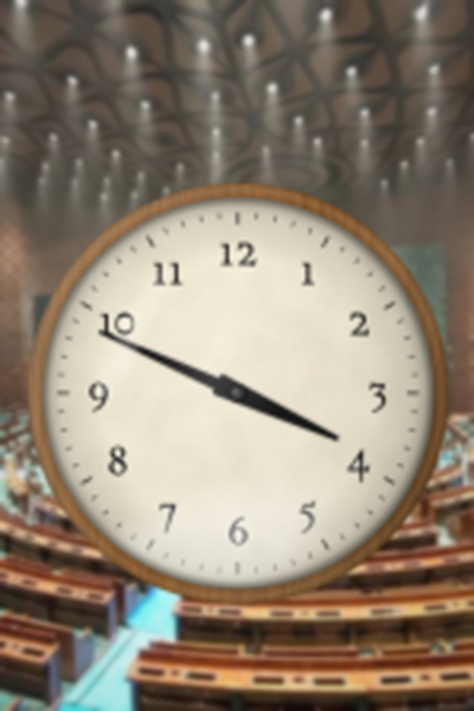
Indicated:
3.49
